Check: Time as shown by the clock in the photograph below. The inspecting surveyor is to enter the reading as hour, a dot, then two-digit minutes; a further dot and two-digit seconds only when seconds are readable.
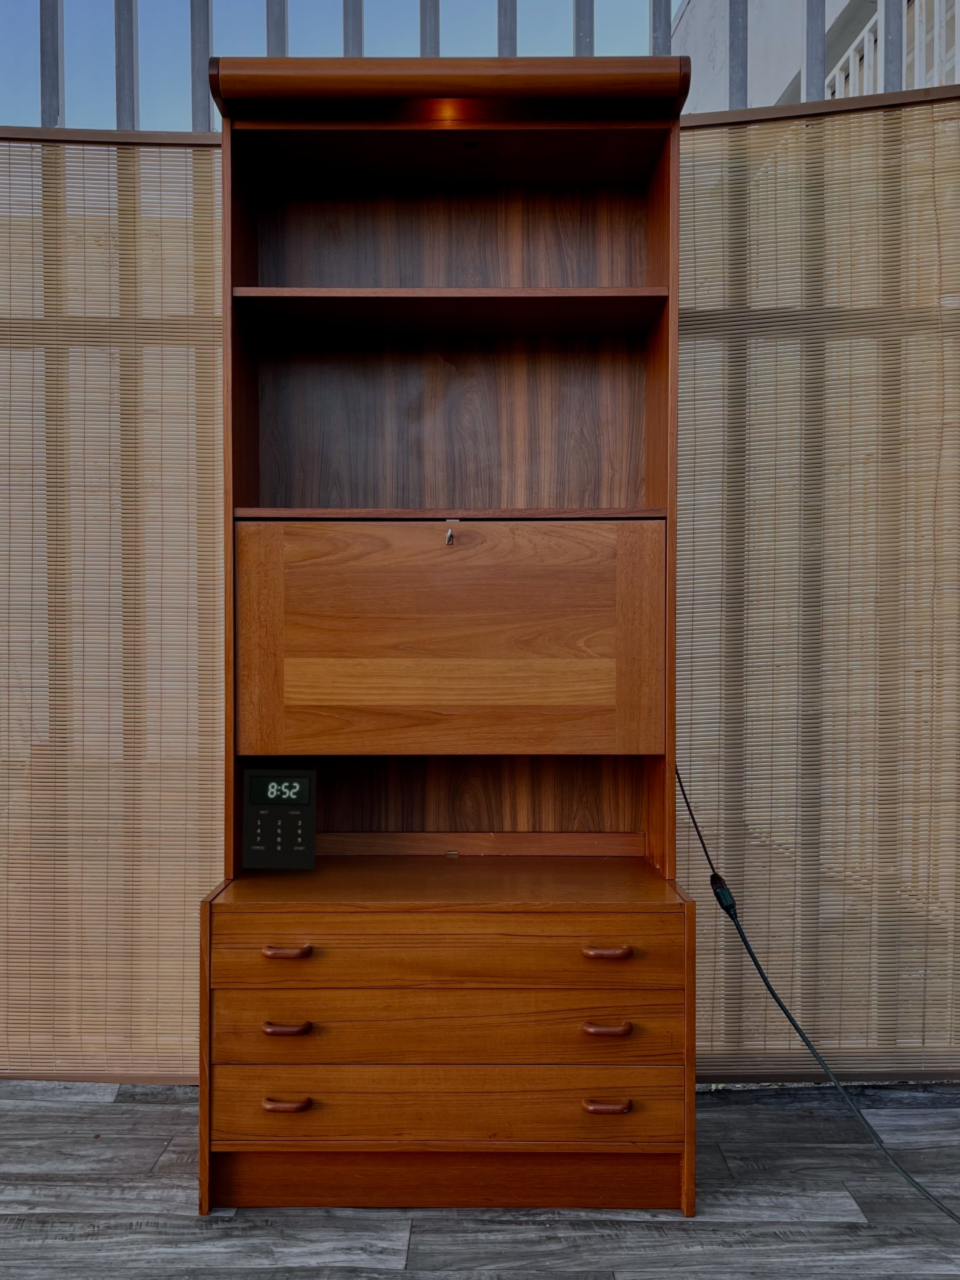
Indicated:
8.52
